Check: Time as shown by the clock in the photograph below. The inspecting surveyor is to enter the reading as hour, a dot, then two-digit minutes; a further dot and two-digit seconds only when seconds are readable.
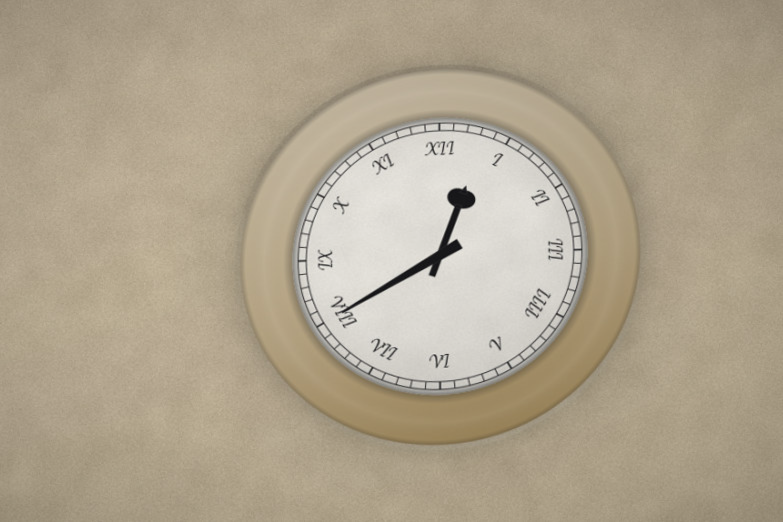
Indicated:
12.40
